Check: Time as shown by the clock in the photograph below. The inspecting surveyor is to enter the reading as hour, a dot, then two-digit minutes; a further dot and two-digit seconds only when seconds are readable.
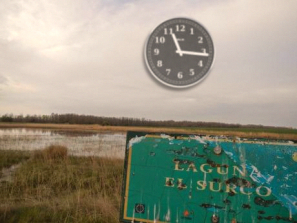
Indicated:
11.16
